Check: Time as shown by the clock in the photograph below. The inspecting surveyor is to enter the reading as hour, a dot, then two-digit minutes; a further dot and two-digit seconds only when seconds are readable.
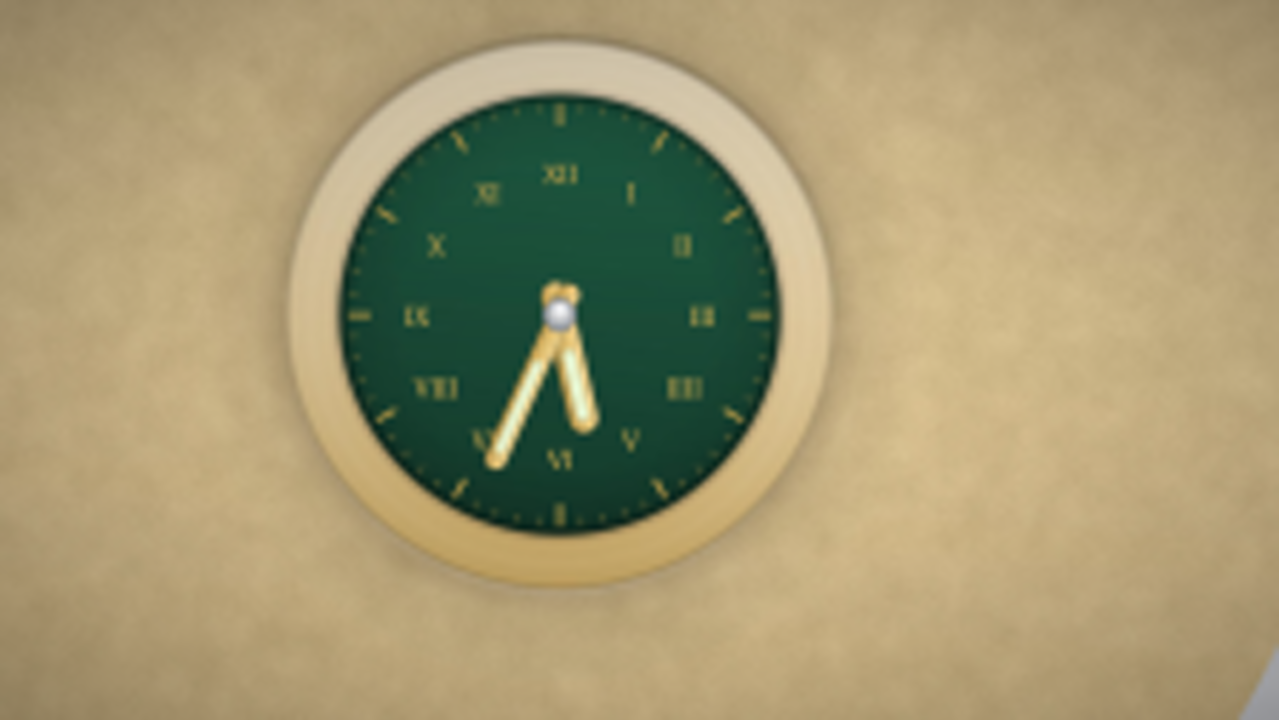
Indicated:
5.34
